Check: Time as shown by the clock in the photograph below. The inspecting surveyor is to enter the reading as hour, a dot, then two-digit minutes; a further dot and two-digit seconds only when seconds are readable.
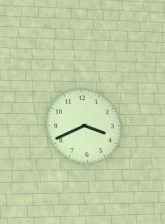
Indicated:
3.41
